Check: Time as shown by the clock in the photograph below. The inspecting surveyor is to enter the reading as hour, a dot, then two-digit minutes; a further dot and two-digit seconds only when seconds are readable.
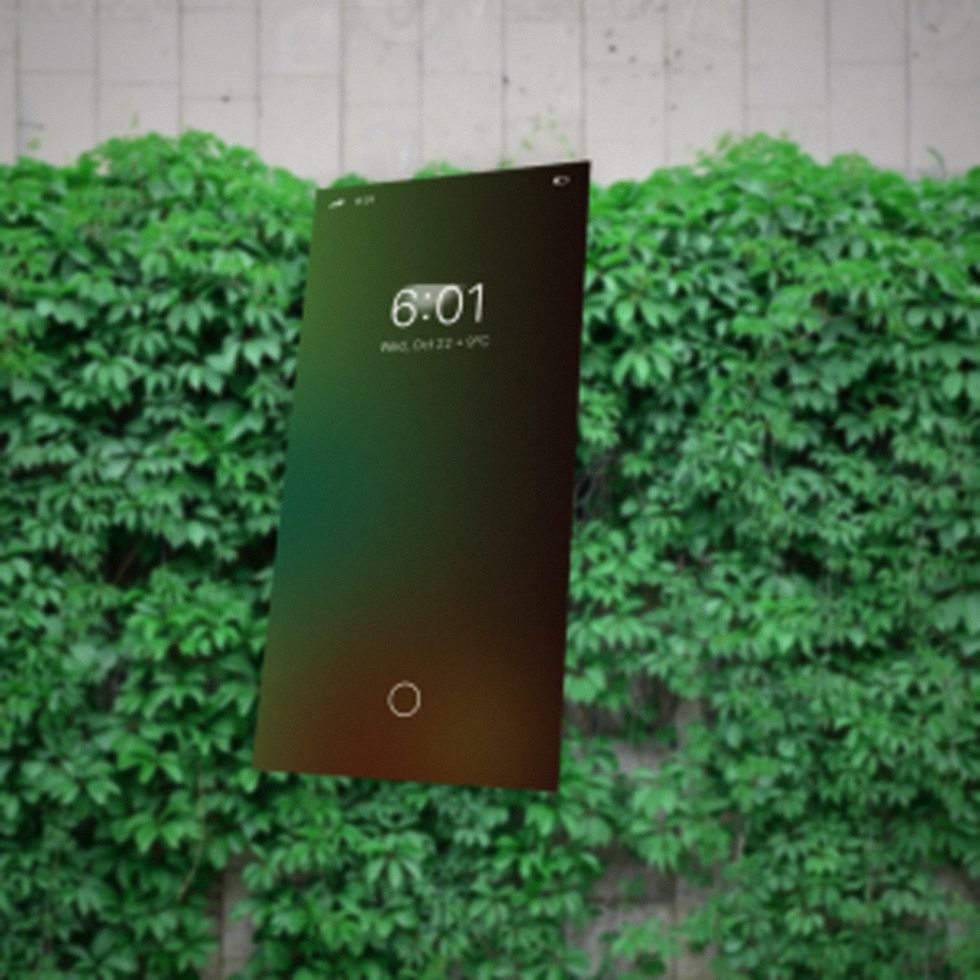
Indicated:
6.01
